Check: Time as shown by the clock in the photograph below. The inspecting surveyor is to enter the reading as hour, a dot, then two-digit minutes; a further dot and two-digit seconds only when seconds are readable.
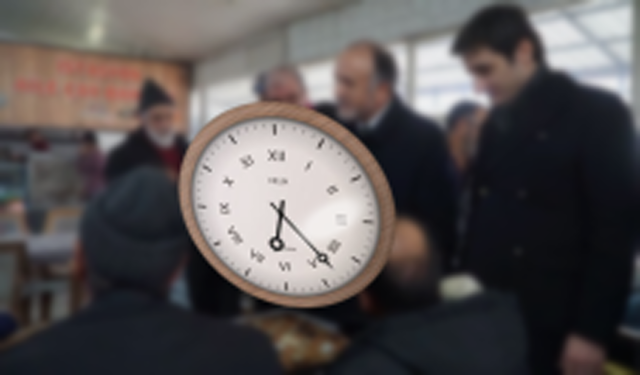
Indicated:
6.23
